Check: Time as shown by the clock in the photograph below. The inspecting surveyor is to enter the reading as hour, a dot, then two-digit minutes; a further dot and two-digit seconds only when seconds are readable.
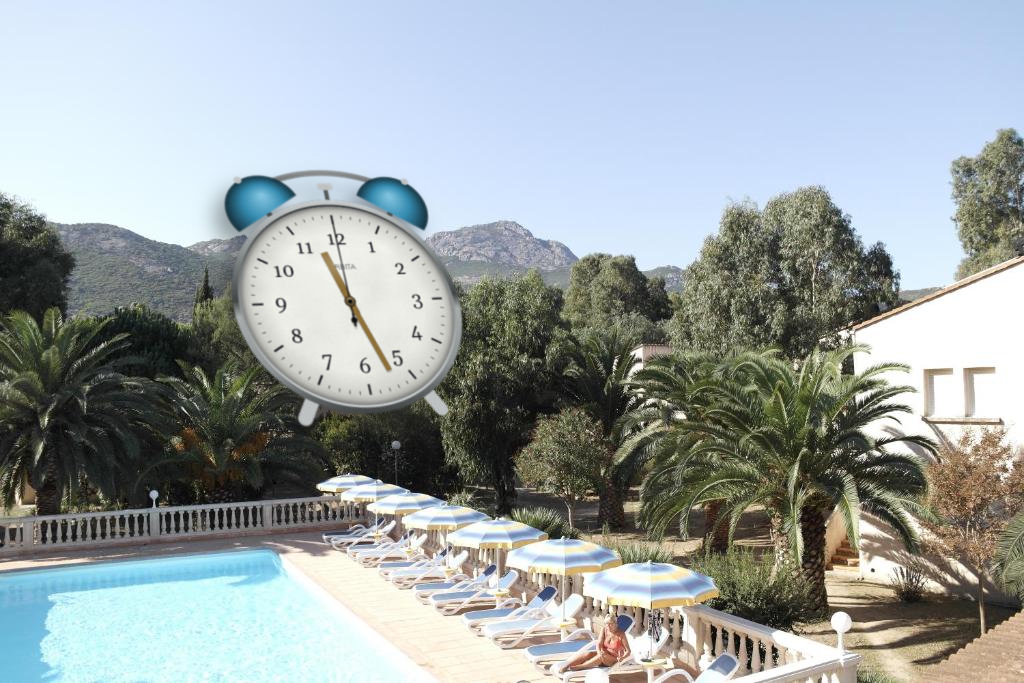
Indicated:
11.27.00
